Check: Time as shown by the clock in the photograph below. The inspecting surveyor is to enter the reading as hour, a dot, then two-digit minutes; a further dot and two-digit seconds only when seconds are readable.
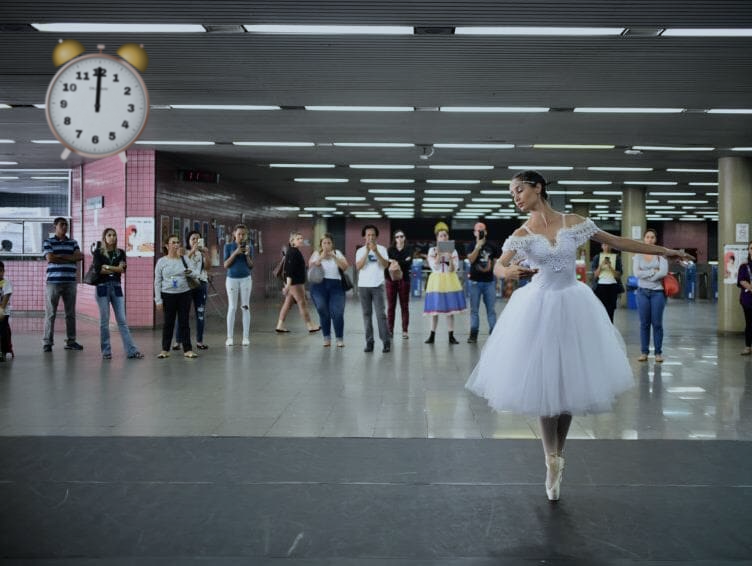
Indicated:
12.00
